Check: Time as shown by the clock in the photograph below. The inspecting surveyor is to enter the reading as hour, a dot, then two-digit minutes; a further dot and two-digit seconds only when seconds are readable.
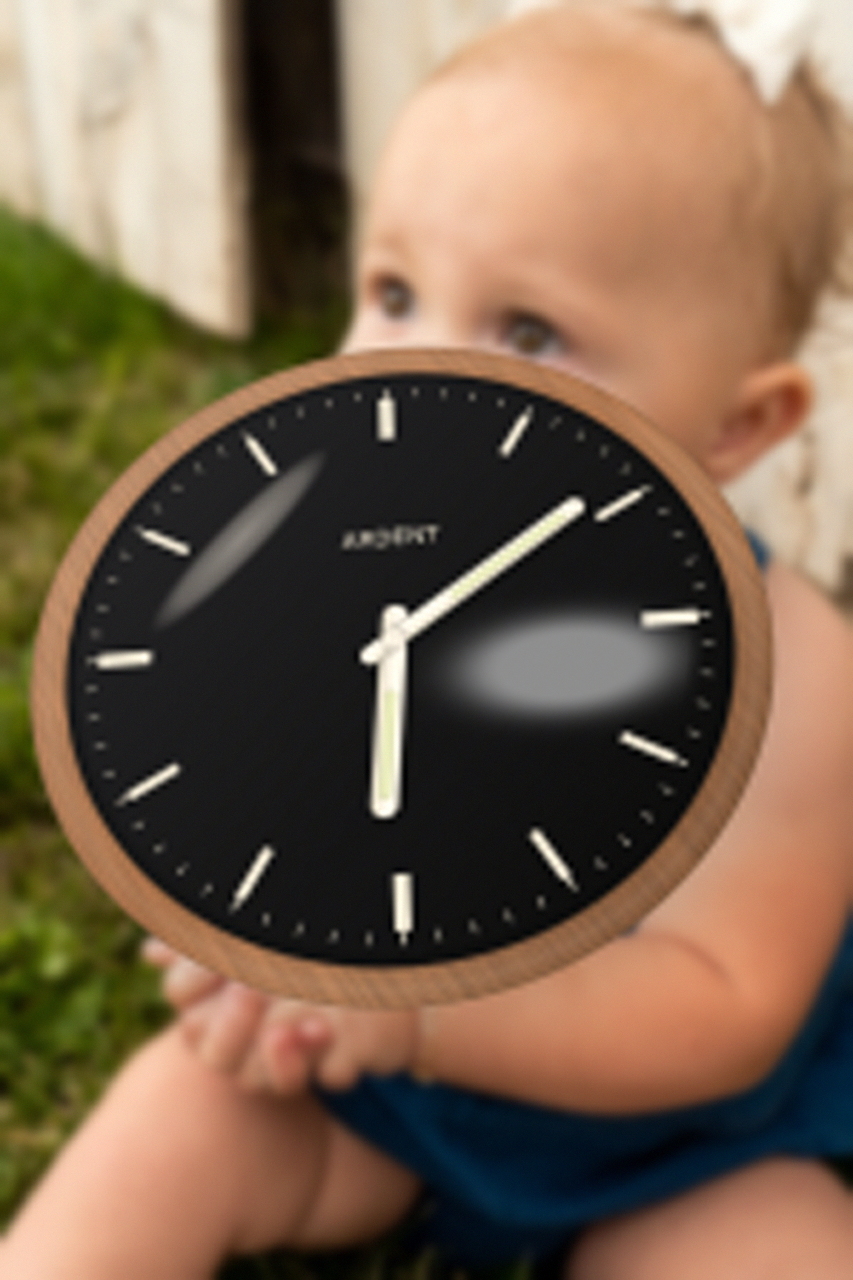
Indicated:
6.09
